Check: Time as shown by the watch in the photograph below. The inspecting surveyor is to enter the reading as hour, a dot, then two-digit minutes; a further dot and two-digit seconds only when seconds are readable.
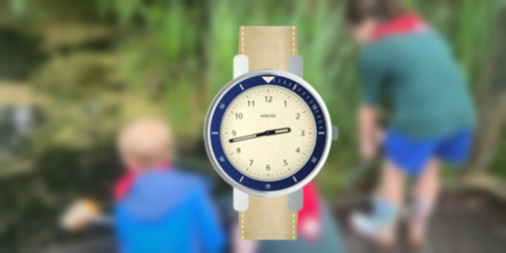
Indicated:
2.43
